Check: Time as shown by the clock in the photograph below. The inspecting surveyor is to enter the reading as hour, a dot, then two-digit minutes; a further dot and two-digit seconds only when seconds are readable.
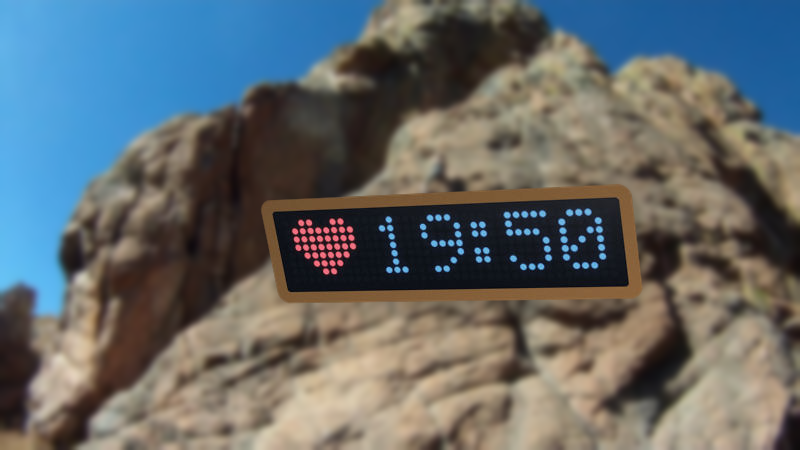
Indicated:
19.50
